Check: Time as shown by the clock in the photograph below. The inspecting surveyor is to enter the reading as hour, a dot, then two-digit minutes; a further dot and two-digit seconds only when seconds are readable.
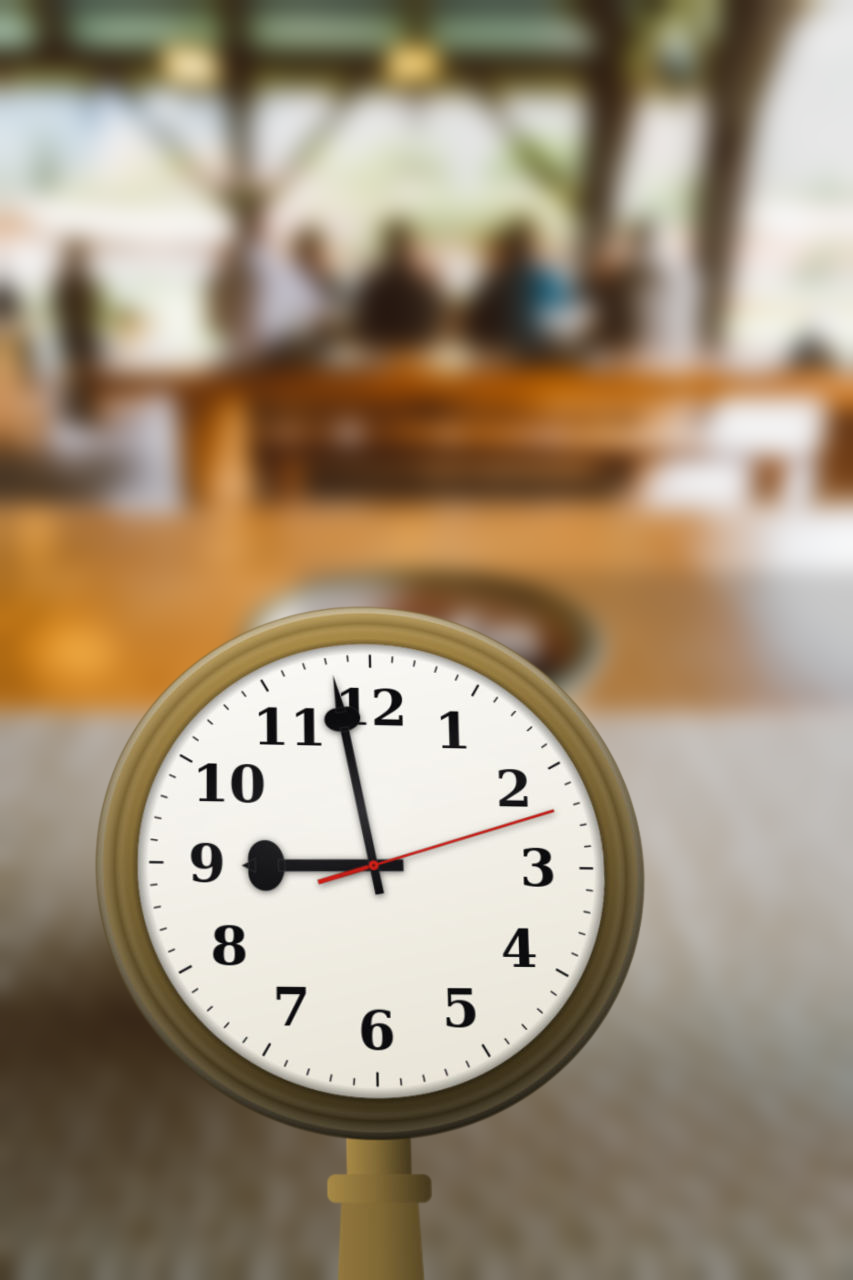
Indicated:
8.58.12
